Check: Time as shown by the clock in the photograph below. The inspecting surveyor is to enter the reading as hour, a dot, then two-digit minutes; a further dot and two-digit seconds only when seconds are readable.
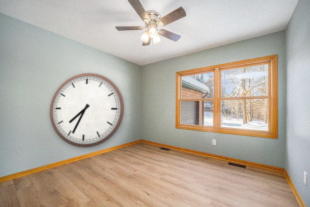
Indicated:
7.34
